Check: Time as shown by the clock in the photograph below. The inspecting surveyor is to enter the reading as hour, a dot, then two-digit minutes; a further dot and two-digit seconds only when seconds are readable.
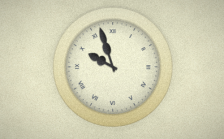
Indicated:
9.57
